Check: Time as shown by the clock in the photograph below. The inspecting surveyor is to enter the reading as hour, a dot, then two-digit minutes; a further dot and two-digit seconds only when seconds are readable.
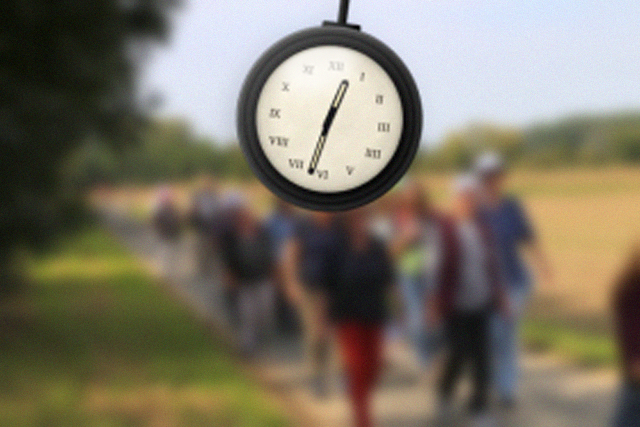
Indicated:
12.32
